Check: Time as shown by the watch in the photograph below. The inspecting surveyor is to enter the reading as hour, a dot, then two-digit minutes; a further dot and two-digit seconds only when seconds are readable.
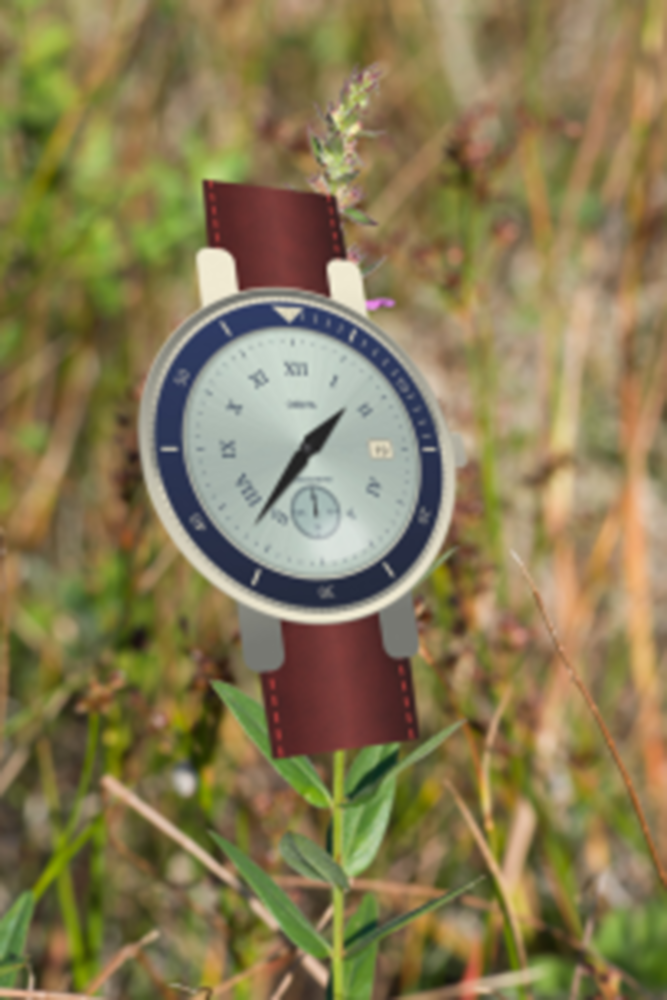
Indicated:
1.37
